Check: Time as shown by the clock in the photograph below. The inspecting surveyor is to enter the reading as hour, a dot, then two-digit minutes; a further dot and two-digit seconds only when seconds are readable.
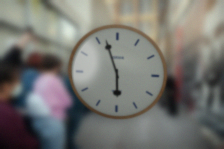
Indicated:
5.57
